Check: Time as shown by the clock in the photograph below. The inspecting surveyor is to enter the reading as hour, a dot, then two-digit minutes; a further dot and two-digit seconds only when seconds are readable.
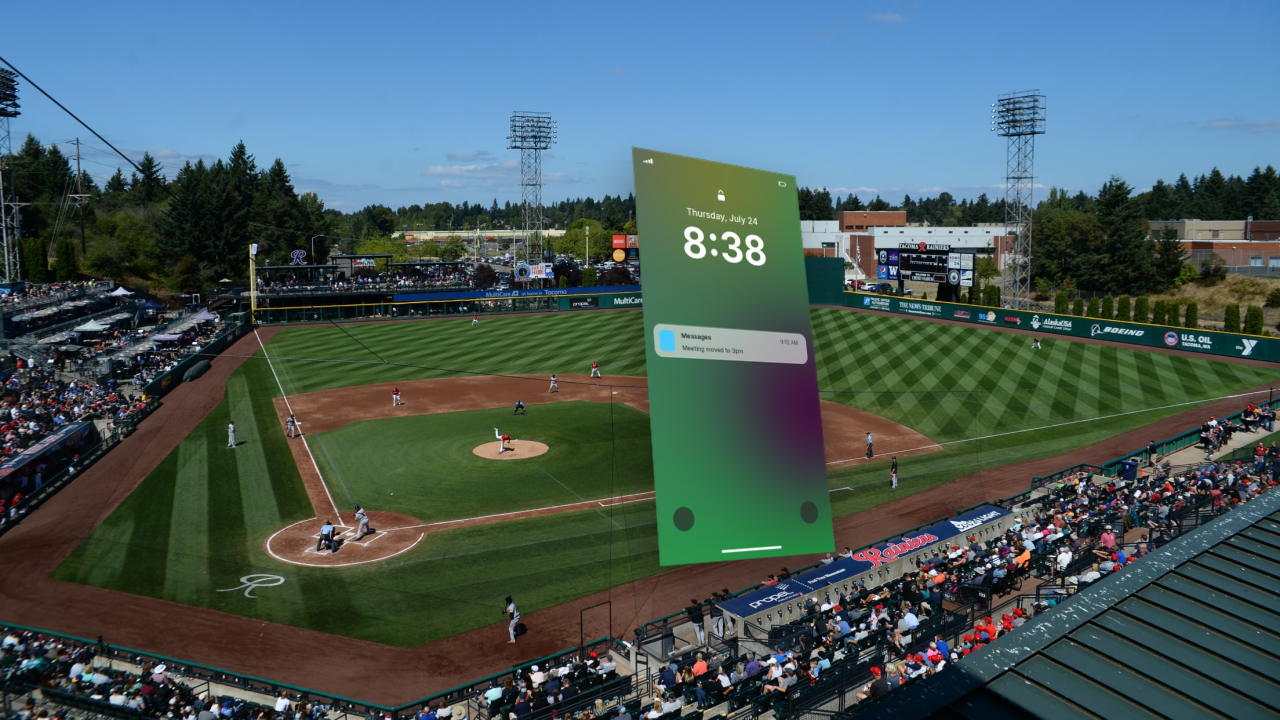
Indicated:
8.38
